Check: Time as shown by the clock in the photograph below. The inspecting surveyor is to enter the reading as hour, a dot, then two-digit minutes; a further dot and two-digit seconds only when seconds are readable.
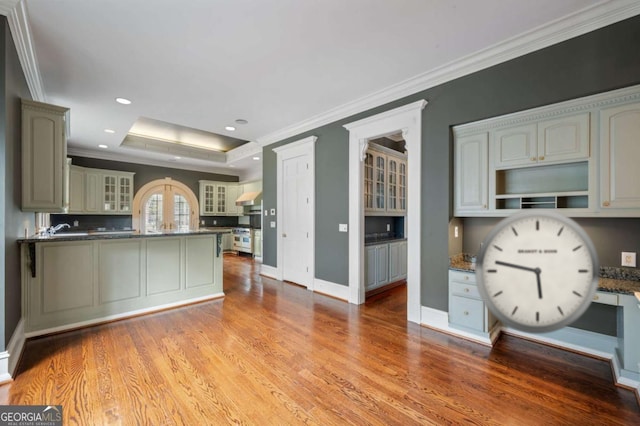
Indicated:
5.47
